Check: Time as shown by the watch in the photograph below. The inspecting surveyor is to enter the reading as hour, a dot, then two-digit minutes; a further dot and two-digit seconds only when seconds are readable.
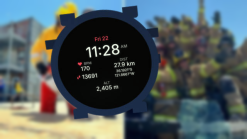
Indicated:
11.28
